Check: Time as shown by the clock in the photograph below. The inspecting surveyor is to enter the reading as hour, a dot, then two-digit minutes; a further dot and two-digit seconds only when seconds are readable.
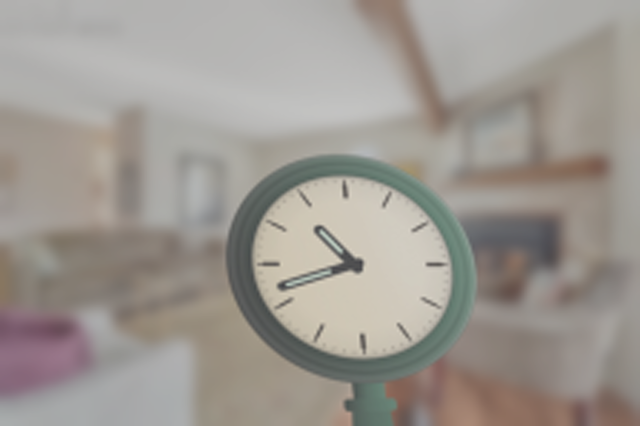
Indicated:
10.42
